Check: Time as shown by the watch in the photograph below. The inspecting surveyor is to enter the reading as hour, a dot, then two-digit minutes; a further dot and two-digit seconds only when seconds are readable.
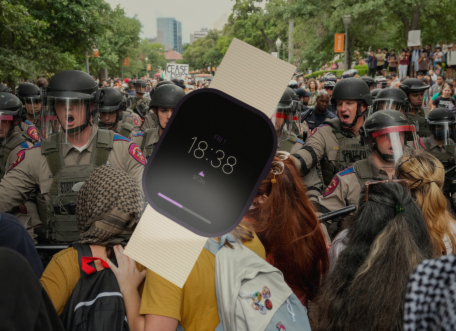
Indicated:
18.38
